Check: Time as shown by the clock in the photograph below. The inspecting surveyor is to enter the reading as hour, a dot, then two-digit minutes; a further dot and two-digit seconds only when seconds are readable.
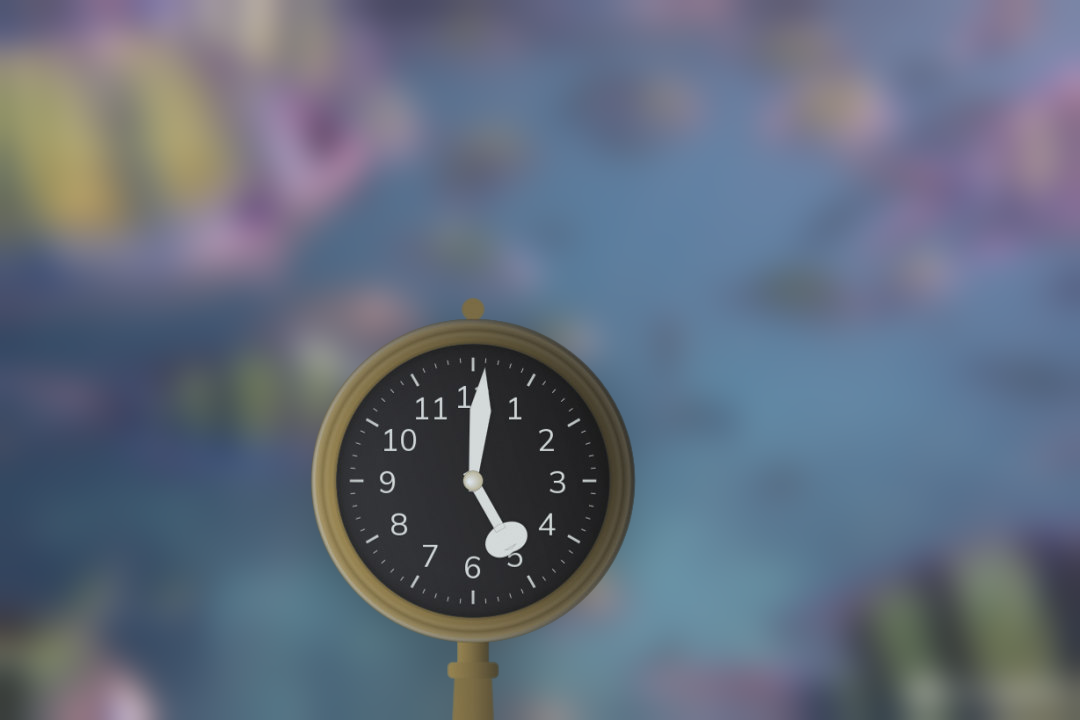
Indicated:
5.01
